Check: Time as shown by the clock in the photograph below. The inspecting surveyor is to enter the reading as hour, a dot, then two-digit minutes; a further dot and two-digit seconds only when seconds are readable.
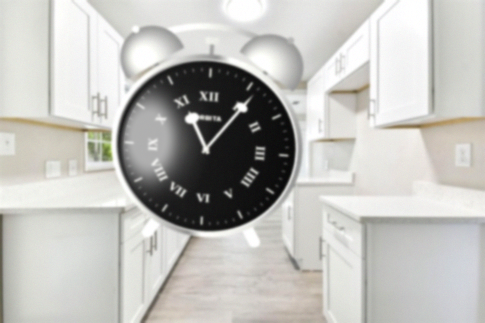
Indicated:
11.06
